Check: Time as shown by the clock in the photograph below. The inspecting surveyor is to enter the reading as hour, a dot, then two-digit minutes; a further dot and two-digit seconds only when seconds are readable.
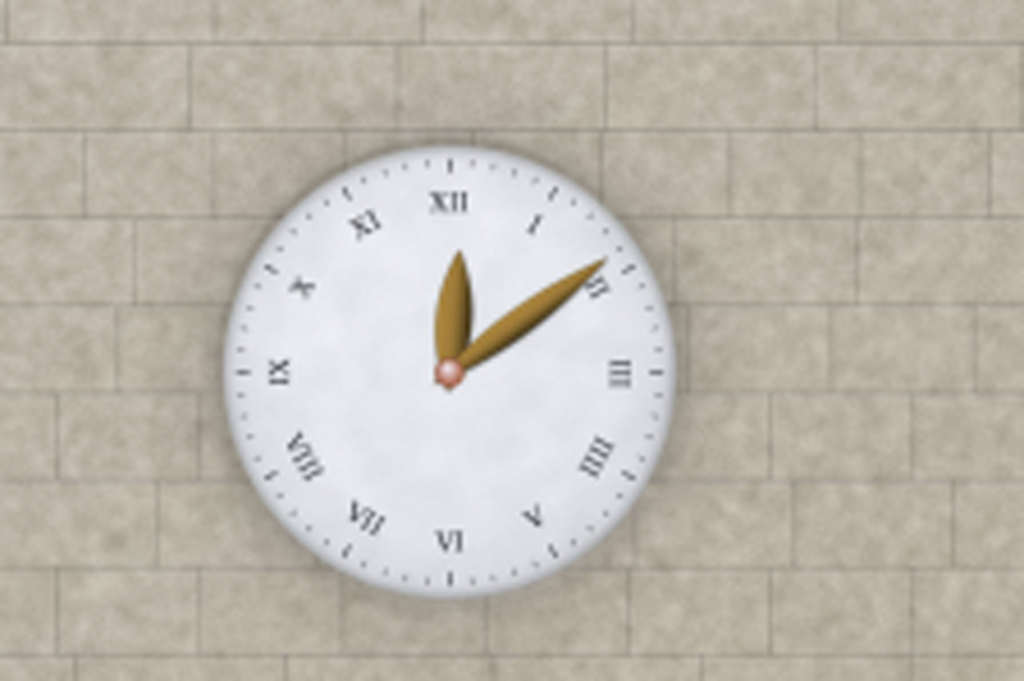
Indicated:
12.09
